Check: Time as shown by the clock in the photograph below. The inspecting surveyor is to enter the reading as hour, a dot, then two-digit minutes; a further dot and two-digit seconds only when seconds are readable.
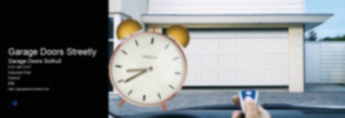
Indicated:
8.39
